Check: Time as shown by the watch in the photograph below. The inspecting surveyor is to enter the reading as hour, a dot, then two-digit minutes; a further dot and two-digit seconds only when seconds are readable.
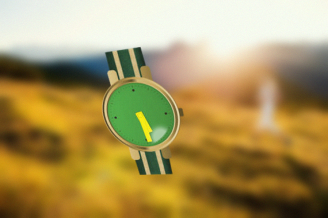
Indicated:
5.29
